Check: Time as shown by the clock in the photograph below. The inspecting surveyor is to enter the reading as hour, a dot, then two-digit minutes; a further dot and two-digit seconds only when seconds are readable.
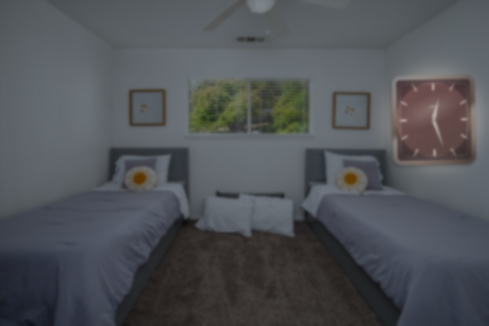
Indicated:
12.27
